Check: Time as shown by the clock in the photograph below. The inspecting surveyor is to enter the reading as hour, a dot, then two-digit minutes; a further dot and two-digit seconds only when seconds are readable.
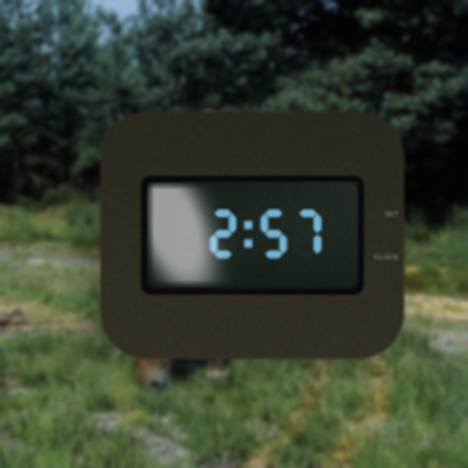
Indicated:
2.57
